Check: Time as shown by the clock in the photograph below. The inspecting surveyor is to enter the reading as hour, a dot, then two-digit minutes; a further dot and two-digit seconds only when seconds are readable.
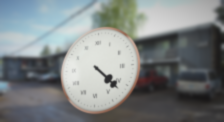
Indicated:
4.22
